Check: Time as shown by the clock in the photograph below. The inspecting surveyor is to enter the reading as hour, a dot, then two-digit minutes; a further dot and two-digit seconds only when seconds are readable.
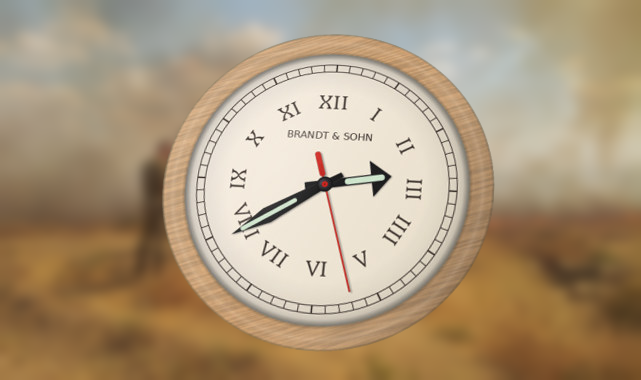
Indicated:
2.39.27
